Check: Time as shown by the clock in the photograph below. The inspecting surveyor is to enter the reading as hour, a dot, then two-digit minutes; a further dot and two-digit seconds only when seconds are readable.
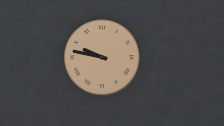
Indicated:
9.47
